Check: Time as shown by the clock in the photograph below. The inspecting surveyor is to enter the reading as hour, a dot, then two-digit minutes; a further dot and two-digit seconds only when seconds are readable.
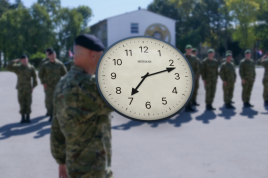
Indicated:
7.12
